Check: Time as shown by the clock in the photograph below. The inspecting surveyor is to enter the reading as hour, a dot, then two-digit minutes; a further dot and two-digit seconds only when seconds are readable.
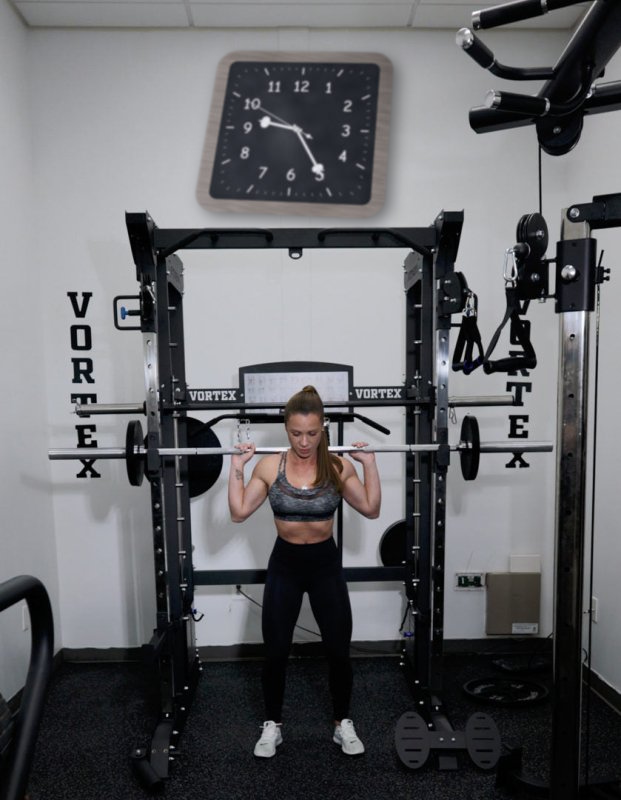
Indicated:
9.24.50
